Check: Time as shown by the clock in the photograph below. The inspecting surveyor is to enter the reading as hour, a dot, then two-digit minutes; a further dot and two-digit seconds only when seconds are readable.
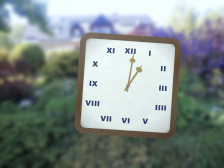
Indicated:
1.01
